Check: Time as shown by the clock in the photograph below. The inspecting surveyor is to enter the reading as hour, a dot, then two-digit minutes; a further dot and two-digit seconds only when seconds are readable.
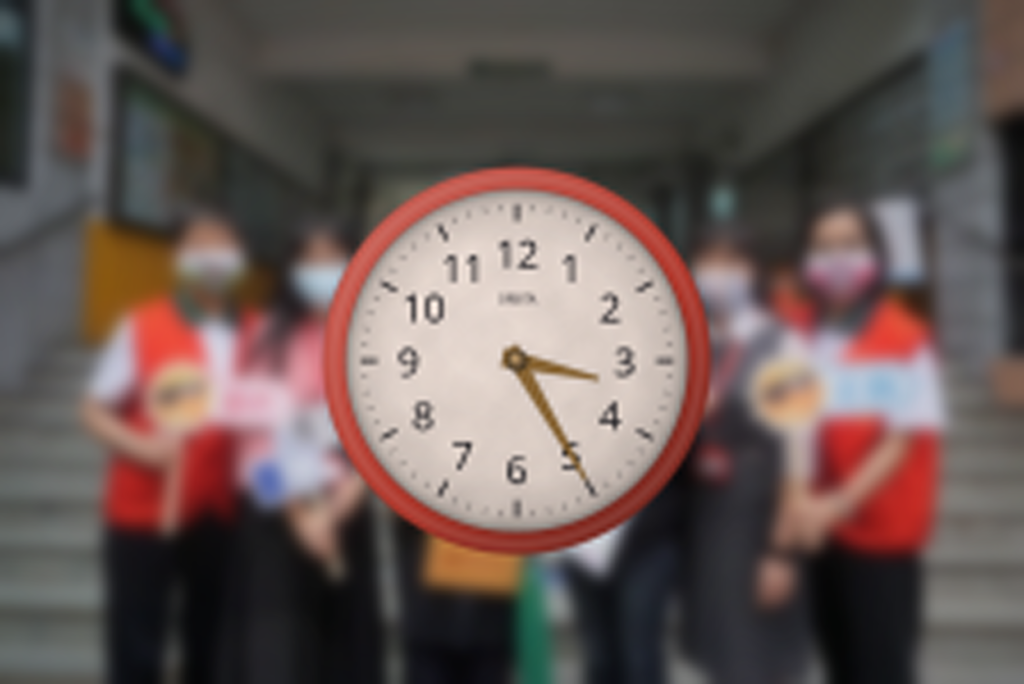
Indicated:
3.25
